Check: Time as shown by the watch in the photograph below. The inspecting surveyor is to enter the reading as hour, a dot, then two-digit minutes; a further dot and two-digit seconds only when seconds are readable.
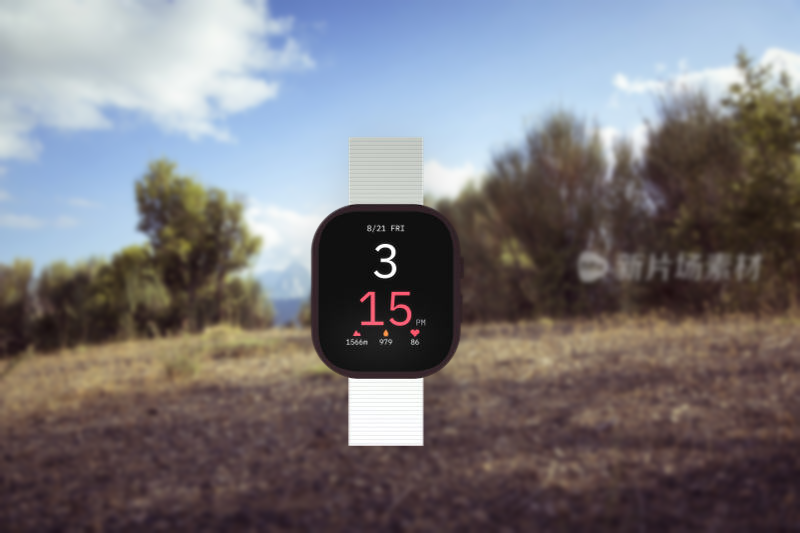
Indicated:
3.15
